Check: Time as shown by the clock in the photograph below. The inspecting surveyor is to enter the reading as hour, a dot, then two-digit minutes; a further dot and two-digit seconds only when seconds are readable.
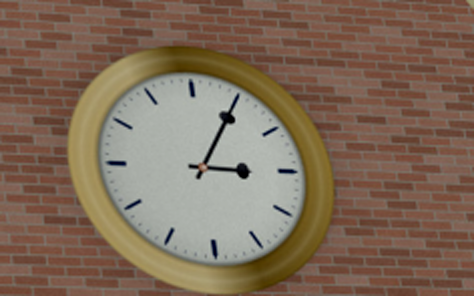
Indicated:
3.05
